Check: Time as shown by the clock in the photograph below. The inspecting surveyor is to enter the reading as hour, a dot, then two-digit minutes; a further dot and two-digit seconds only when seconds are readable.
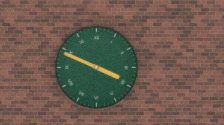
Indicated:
3.49
